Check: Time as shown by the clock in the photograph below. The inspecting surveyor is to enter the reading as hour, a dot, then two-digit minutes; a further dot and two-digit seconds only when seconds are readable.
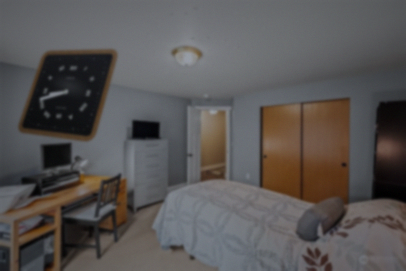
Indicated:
8.42
